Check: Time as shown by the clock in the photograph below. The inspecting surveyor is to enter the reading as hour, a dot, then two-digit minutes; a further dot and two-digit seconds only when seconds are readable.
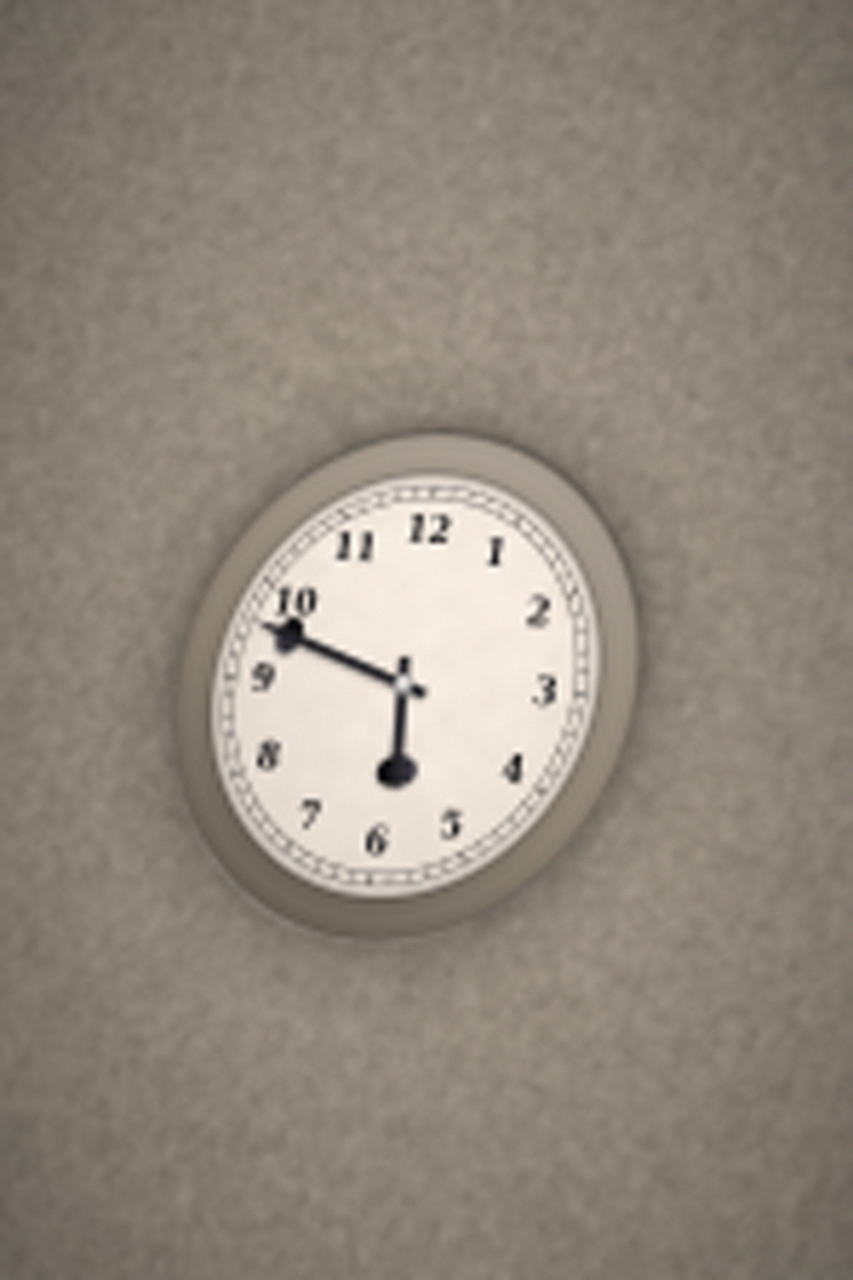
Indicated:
5.48
